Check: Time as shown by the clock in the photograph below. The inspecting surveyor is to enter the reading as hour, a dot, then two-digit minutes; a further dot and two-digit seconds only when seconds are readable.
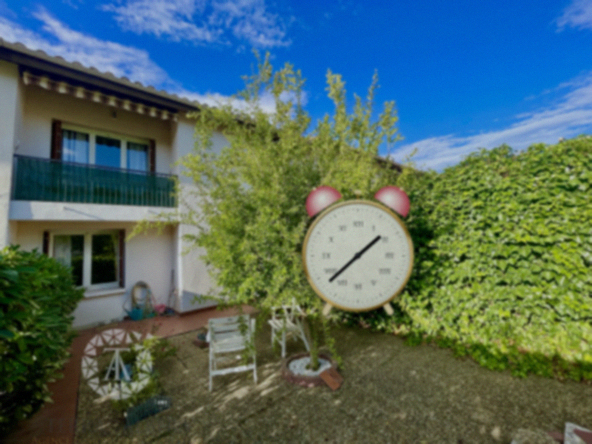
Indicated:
1.38
